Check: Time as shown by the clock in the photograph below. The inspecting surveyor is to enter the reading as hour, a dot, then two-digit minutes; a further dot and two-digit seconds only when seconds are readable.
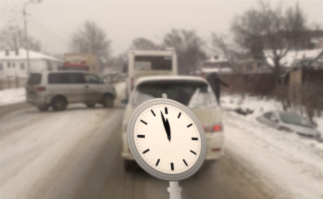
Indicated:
11.58
